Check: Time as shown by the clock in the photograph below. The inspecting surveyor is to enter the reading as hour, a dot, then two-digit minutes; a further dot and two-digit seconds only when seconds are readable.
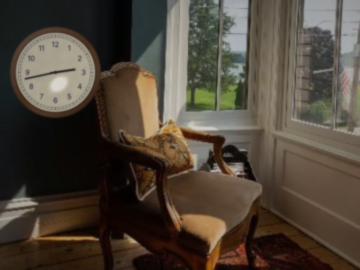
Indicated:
2.43
